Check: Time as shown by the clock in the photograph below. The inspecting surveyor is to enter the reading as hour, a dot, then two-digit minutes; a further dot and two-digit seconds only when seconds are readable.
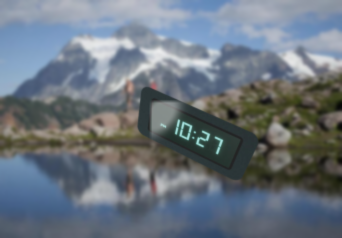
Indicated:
10.27
